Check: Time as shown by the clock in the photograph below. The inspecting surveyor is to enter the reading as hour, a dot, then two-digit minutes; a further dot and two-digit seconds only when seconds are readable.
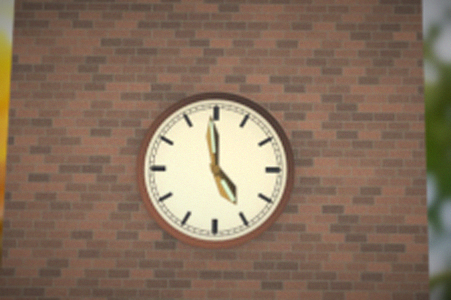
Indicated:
4.59
